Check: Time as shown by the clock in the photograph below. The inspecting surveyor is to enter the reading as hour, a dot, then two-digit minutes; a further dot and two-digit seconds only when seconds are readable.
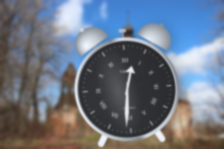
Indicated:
12.31
